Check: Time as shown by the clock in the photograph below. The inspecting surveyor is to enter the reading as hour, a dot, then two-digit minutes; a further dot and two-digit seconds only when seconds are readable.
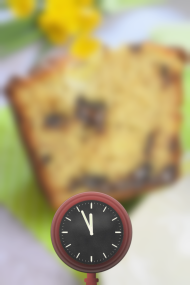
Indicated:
11.56
